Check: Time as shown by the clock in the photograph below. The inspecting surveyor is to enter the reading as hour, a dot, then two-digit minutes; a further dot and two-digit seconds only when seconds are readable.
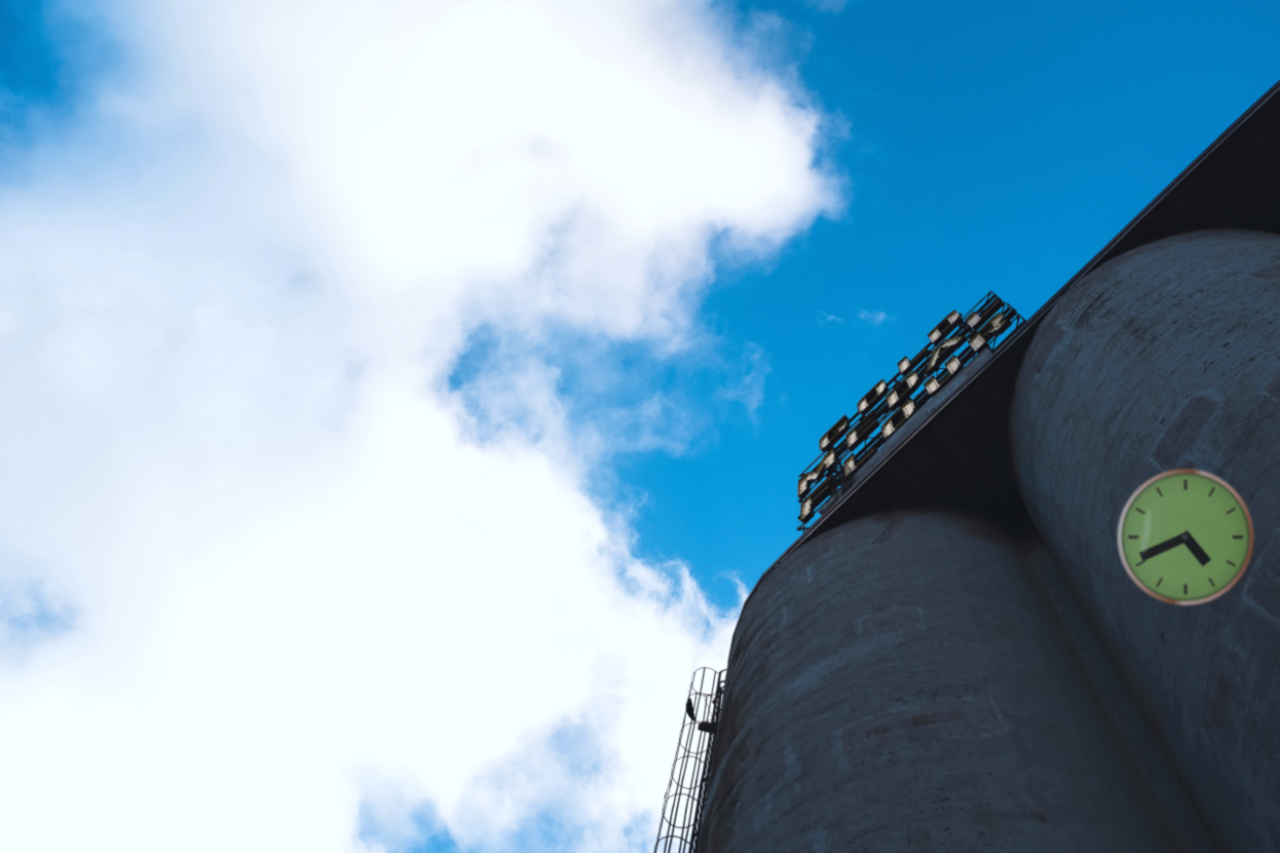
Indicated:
4.41
